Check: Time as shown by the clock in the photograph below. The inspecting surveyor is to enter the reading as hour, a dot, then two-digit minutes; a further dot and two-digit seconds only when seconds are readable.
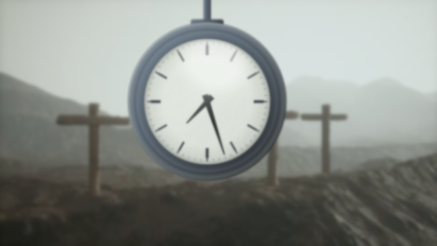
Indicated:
7.27
